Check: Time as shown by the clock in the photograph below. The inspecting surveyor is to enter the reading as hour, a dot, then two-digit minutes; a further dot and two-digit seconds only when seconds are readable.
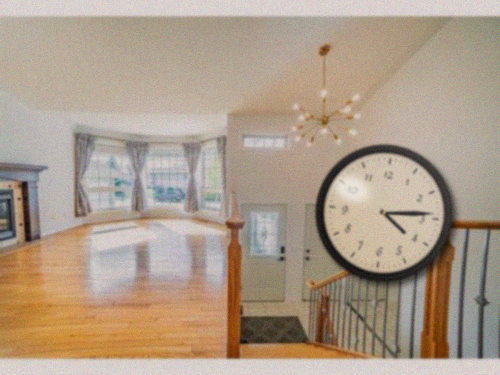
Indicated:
4.14
